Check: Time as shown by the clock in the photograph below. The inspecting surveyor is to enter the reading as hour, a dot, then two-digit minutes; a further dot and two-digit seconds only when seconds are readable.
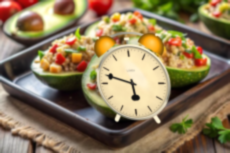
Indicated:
5.48
